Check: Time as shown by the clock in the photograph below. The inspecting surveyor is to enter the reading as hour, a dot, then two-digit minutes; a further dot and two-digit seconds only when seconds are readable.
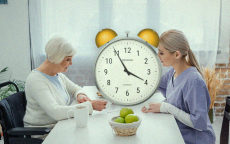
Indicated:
3.55
